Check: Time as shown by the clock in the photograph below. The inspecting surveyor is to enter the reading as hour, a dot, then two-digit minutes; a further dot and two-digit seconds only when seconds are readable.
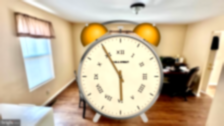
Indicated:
5.55
